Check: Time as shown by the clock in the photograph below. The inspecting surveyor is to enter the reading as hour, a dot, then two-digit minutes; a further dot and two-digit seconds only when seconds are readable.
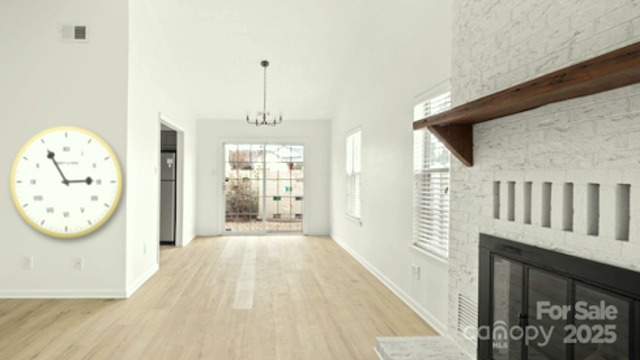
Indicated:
2.55
